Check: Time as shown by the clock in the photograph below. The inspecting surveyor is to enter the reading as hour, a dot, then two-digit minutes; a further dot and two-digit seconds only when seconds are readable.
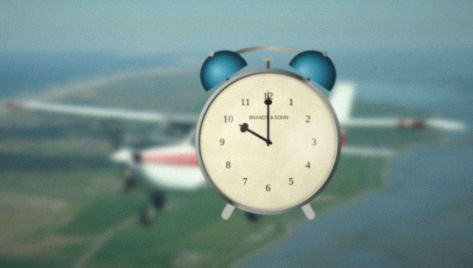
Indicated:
10.00
